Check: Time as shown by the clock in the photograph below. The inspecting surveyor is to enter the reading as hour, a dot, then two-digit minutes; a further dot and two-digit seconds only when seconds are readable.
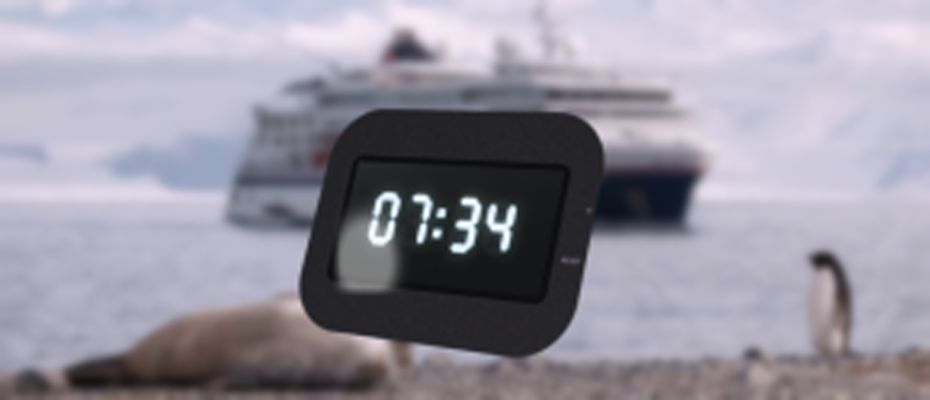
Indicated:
7.34
